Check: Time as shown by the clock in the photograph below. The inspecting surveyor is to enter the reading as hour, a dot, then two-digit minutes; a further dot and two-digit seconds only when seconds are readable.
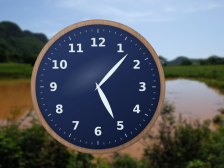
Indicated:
5.07
